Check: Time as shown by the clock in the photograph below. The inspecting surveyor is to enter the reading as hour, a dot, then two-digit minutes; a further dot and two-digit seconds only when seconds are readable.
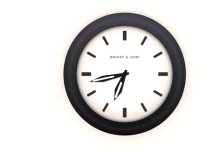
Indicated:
6.43
